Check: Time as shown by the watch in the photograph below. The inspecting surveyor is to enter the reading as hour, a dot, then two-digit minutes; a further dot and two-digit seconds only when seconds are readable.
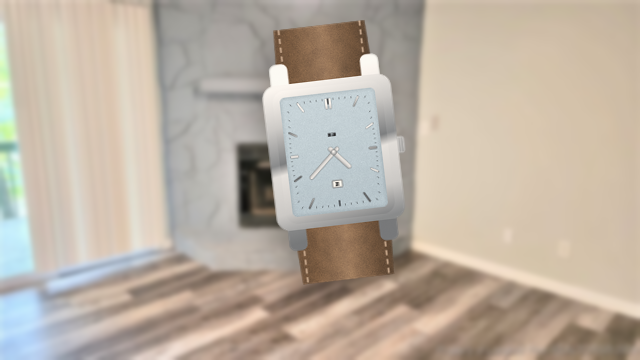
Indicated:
4.38
